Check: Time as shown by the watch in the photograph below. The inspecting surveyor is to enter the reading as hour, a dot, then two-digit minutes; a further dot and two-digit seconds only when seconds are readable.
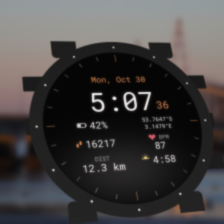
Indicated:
5.07.36
